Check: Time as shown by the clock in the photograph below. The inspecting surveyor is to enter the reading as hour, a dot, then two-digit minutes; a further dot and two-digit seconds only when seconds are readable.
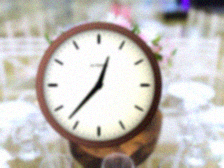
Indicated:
12.37
